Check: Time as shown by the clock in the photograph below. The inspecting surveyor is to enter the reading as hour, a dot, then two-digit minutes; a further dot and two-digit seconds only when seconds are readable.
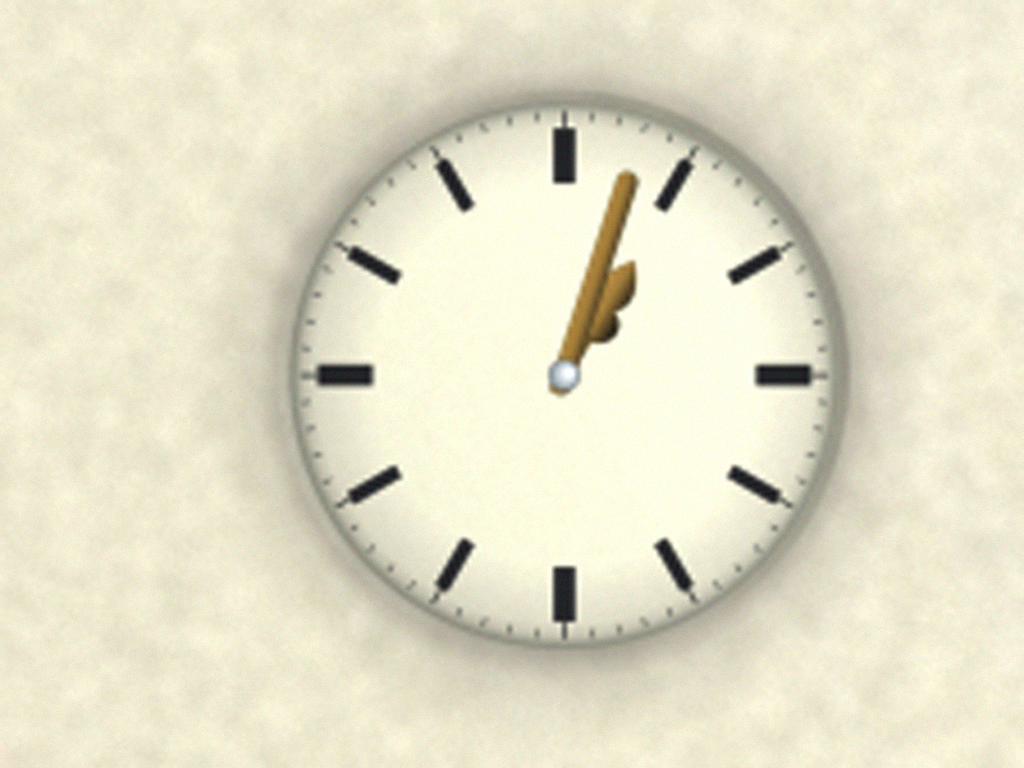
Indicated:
1.03
